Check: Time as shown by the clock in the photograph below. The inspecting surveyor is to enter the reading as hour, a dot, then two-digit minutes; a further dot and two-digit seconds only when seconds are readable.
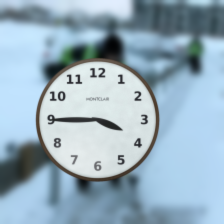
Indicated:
3.45
